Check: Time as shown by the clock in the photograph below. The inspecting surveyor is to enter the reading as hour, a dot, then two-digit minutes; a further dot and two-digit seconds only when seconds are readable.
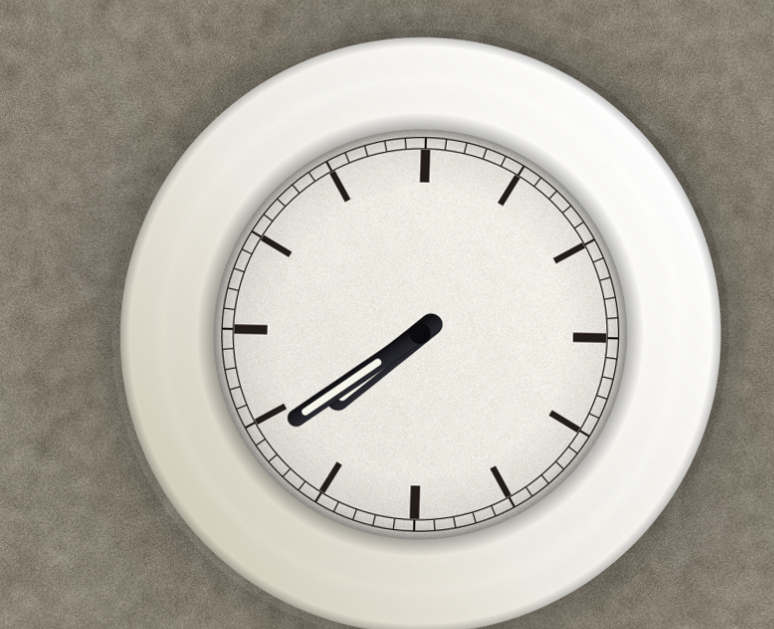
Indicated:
7.39
